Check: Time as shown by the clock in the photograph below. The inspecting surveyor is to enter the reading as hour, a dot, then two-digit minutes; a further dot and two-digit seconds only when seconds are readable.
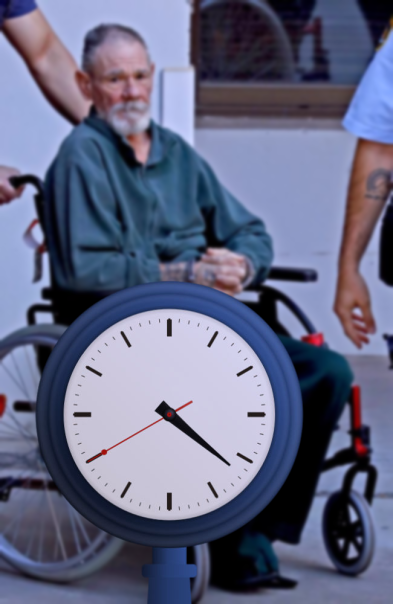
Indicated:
4.21.40
